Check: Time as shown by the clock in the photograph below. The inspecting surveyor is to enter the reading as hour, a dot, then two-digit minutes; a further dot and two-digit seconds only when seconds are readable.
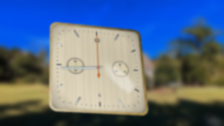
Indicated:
8.44
